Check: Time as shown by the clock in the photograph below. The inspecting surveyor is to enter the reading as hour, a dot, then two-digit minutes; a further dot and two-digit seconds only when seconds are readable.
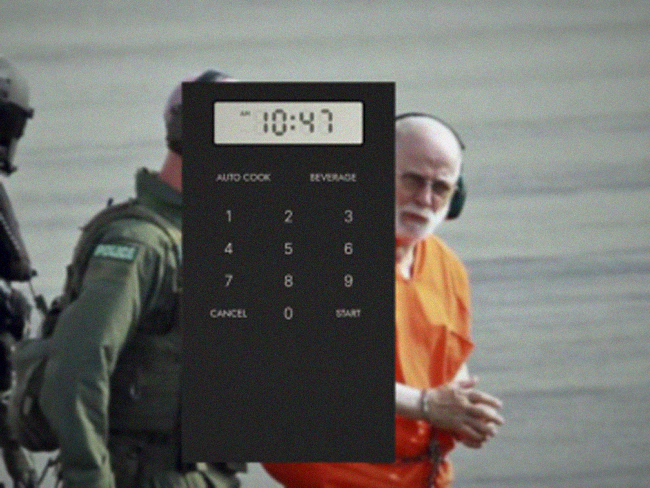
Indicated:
10.47
